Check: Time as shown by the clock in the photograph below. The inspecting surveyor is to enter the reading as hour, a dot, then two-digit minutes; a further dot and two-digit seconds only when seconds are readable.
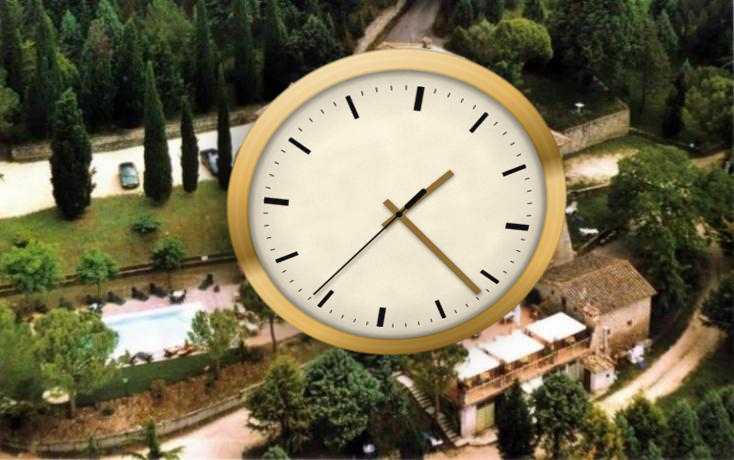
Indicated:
1.21.36
